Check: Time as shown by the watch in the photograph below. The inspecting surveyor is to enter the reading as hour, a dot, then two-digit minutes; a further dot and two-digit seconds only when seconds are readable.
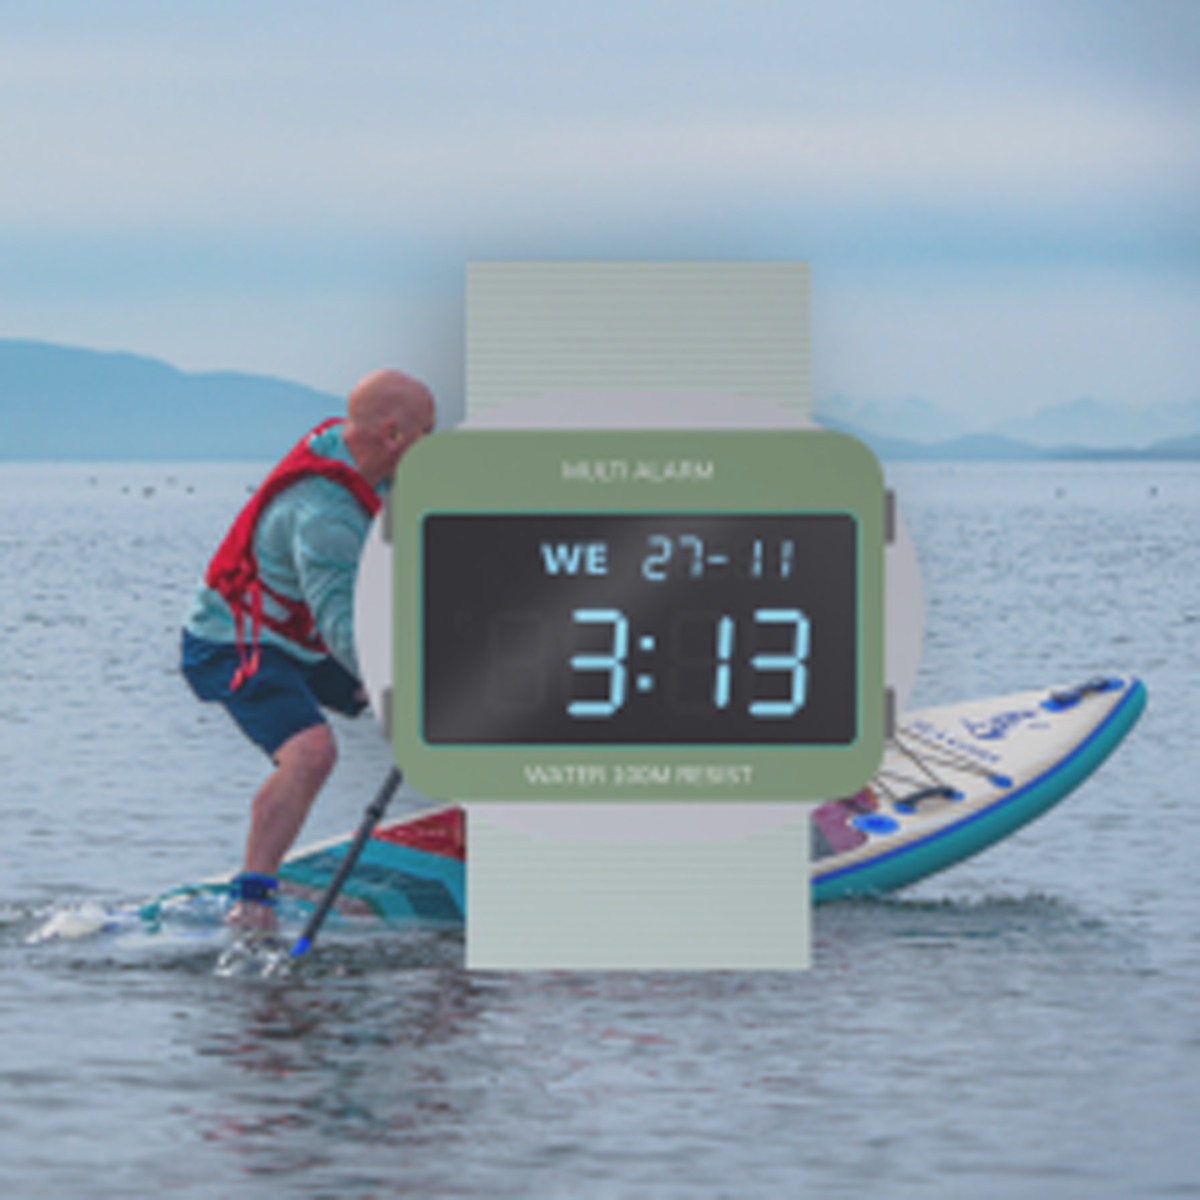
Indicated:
3.13
